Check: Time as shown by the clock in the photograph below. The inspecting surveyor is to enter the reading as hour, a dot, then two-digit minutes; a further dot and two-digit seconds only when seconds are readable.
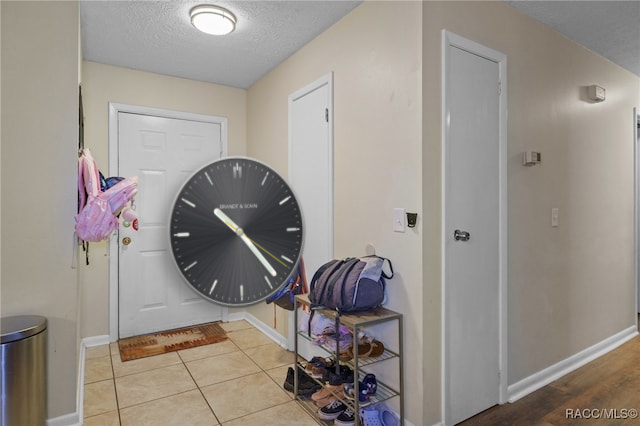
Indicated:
10.23.21
